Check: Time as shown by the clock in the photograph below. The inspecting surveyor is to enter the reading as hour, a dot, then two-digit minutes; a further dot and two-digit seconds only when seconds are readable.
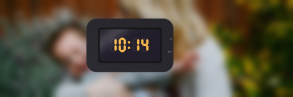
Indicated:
10.14
